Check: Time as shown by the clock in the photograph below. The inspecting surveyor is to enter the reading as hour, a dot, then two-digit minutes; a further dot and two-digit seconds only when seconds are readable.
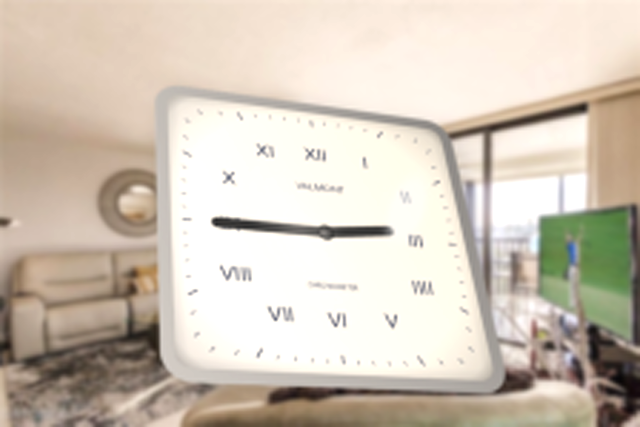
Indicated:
2.45
